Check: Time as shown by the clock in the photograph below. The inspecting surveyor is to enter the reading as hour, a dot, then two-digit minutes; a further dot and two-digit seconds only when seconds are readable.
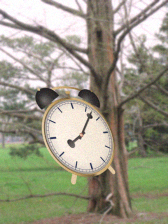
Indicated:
8.07
